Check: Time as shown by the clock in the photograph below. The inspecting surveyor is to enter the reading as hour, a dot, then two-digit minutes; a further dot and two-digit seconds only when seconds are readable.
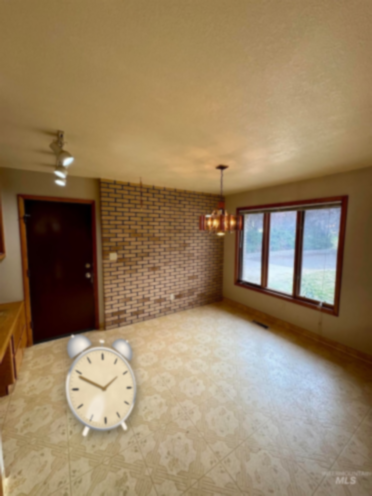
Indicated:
1.49
